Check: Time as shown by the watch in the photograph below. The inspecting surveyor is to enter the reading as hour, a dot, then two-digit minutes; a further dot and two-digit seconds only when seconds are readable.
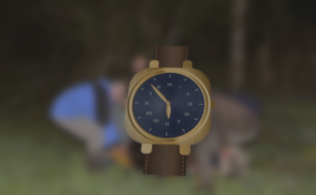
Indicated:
5.53
